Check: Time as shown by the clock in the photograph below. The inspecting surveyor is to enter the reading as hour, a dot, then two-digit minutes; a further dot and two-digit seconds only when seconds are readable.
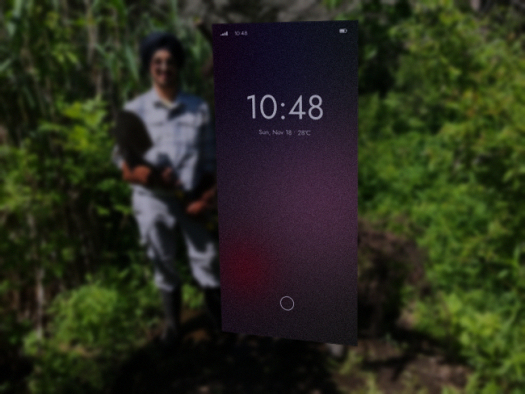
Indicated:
10.48
